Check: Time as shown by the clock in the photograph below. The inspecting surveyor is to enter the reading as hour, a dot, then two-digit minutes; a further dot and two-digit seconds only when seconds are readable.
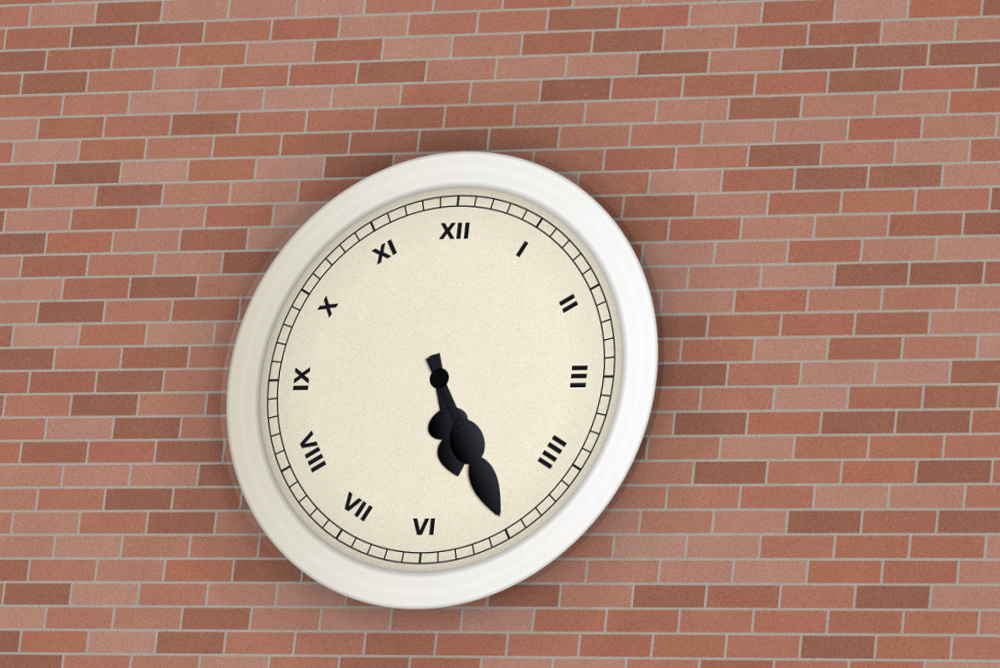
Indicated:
5.25
